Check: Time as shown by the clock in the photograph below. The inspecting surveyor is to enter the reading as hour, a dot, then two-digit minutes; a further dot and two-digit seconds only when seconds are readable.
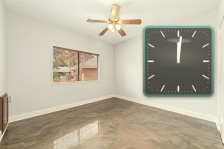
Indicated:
12.01
